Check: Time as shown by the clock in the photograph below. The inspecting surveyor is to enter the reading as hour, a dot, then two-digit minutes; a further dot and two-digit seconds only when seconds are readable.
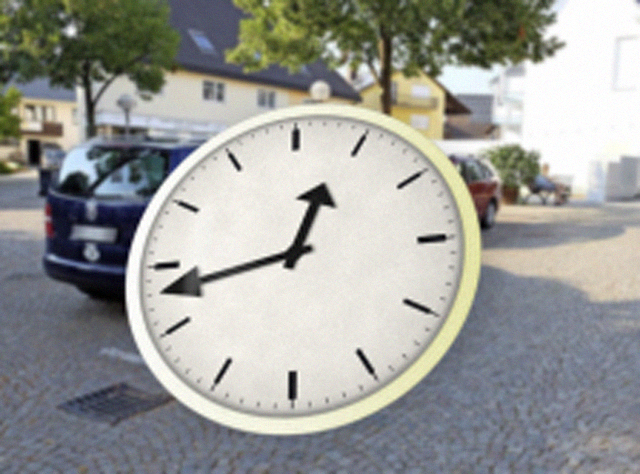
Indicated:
12.43
